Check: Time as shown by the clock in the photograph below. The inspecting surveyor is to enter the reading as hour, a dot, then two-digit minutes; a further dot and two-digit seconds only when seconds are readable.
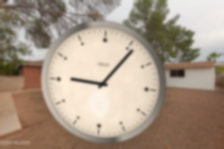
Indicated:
9.06
